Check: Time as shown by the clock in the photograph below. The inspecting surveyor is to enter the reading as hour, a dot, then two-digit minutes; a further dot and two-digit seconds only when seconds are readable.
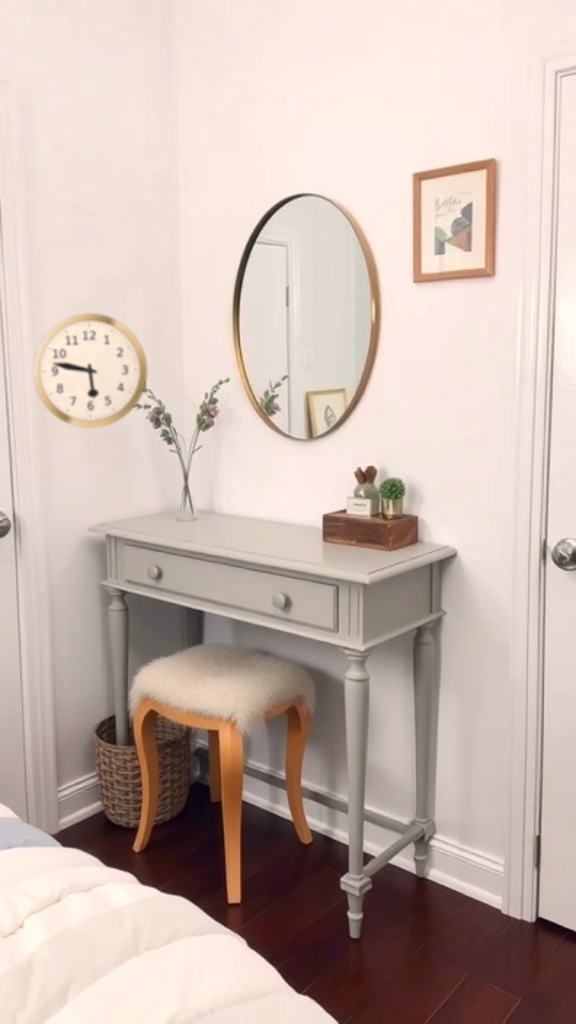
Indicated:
5.47
